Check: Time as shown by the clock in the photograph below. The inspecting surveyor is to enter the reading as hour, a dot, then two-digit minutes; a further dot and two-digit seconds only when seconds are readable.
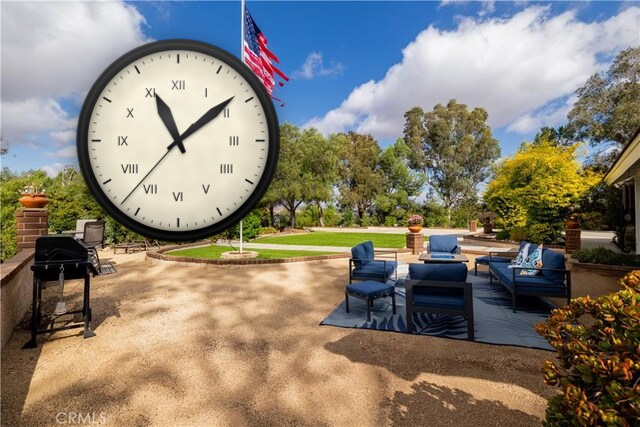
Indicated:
11.08.37
